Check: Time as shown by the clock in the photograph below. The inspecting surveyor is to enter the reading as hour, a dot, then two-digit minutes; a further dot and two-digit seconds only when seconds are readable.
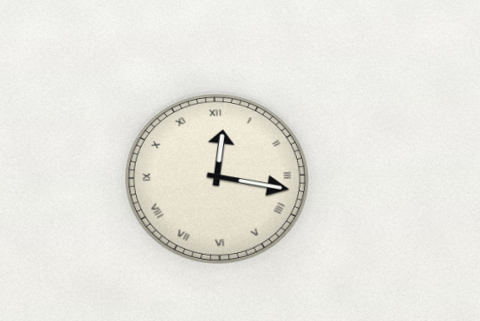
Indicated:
12.17
